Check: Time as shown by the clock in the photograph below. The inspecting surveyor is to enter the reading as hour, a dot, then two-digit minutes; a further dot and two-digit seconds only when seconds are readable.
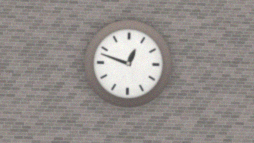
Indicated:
12.48
